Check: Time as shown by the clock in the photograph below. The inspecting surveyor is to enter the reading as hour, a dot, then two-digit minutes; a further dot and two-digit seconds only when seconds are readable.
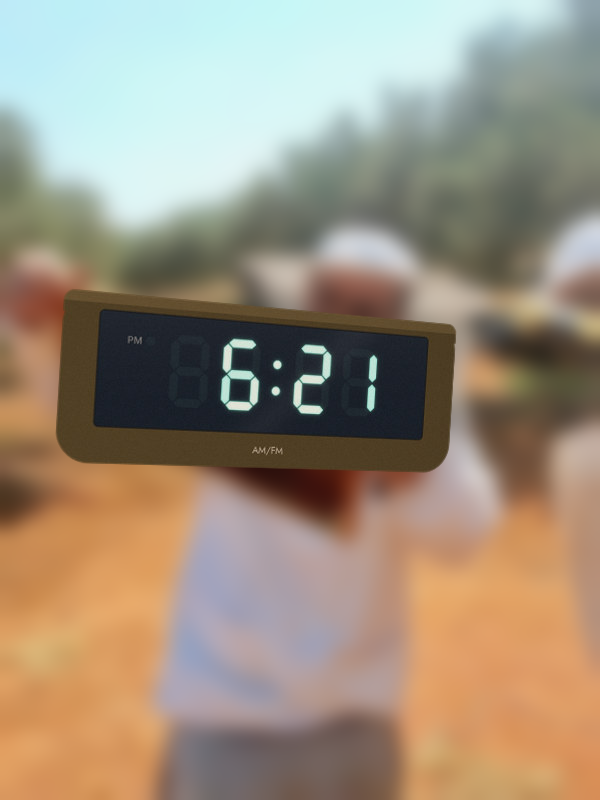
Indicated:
6.21
